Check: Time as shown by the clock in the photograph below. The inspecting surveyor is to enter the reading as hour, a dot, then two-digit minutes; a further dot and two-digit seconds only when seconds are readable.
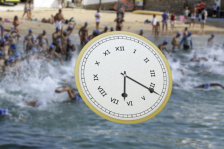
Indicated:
6.21
